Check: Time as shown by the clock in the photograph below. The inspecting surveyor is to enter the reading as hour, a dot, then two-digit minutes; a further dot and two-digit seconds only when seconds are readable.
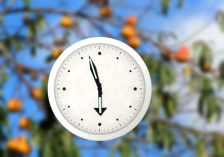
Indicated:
5.57
